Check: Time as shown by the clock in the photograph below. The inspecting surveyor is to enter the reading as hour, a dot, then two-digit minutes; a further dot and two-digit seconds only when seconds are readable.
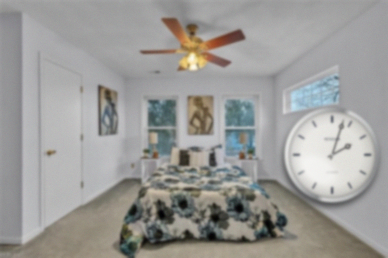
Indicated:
2.03
